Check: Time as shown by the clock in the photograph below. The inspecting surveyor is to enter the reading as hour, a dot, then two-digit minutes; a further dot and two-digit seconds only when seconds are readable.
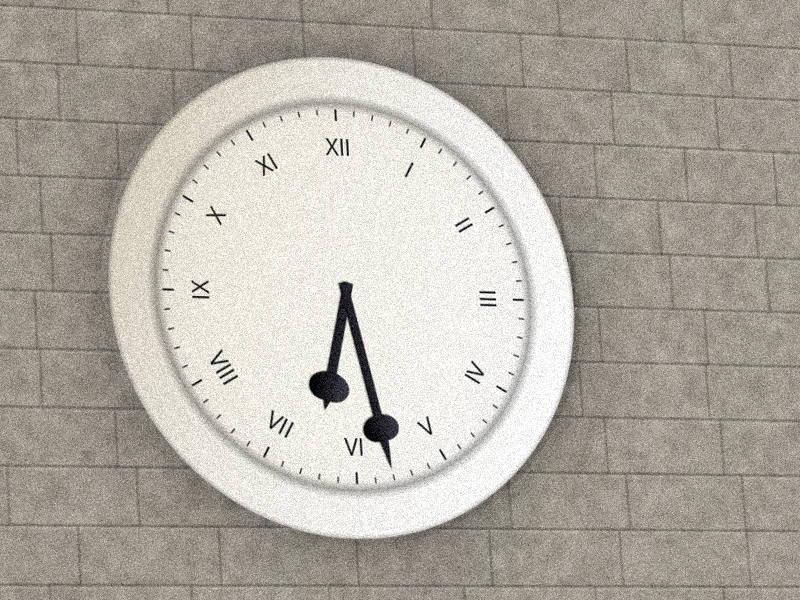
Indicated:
6.28
